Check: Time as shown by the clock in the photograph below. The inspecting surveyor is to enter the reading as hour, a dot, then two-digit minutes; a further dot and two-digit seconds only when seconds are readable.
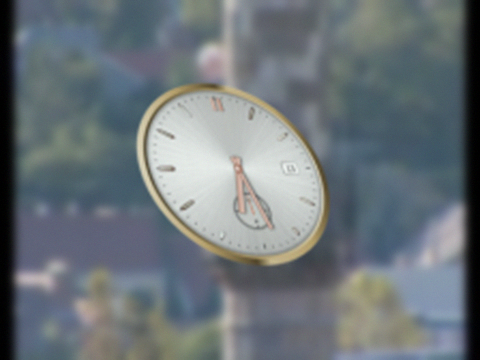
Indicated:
6.28
